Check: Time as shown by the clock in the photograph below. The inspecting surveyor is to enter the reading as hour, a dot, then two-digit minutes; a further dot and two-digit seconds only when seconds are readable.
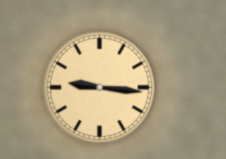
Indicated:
9.16
